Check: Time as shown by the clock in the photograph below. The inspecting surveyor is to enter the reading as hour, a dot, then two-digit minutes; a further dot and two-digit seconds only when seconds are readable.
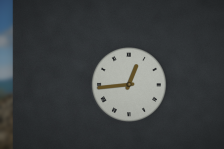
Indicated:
12.44
